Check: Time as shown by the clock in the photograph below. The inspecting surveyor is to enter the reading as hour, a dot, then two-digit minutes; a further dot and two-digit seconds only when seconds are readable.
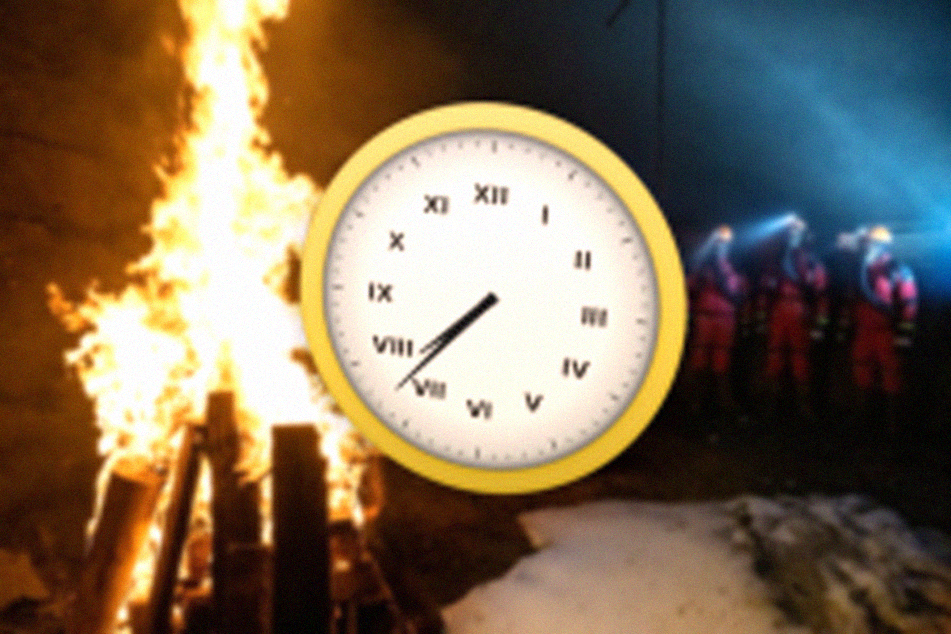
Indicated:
7.37
